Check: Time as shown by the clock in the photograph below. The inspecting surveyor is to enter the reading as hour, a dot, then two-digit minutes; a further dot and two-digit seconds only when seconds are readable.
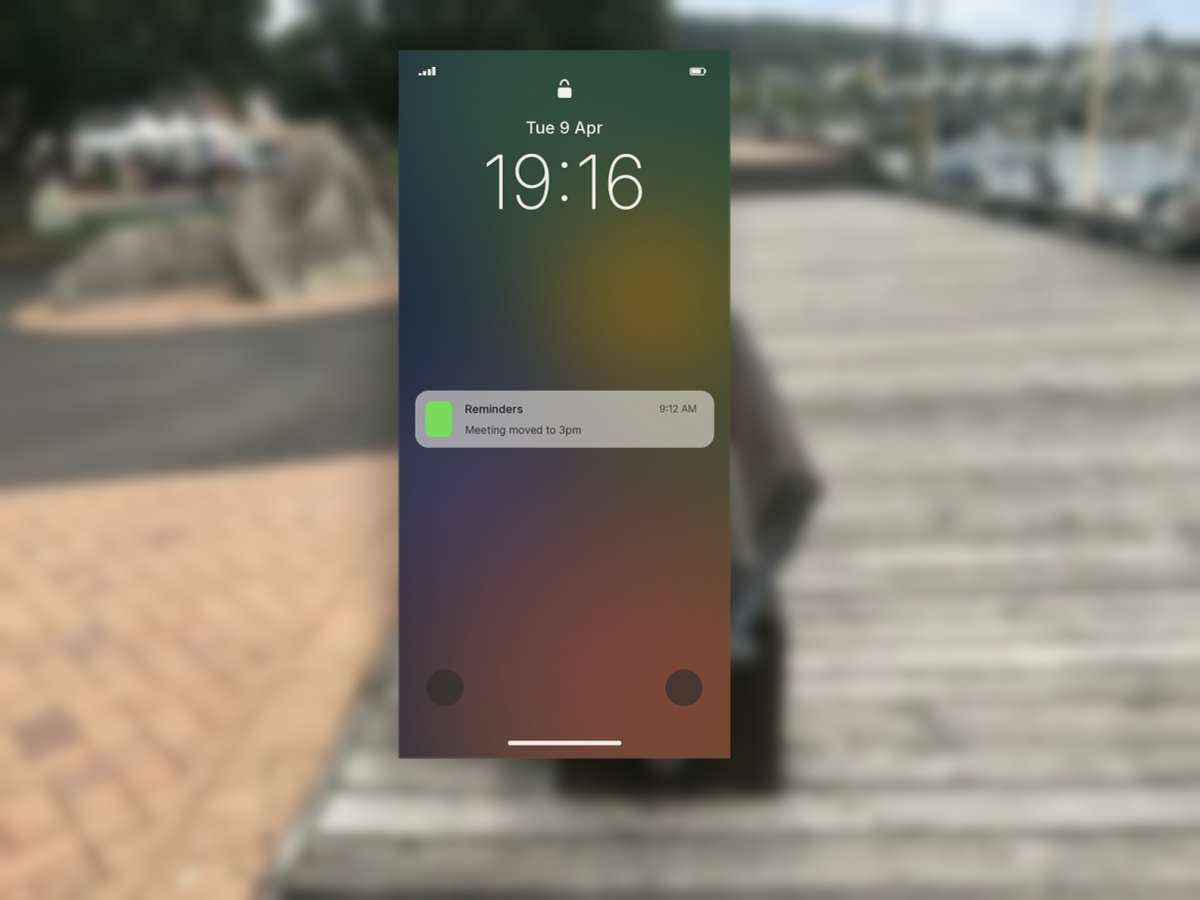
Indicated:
19.16
